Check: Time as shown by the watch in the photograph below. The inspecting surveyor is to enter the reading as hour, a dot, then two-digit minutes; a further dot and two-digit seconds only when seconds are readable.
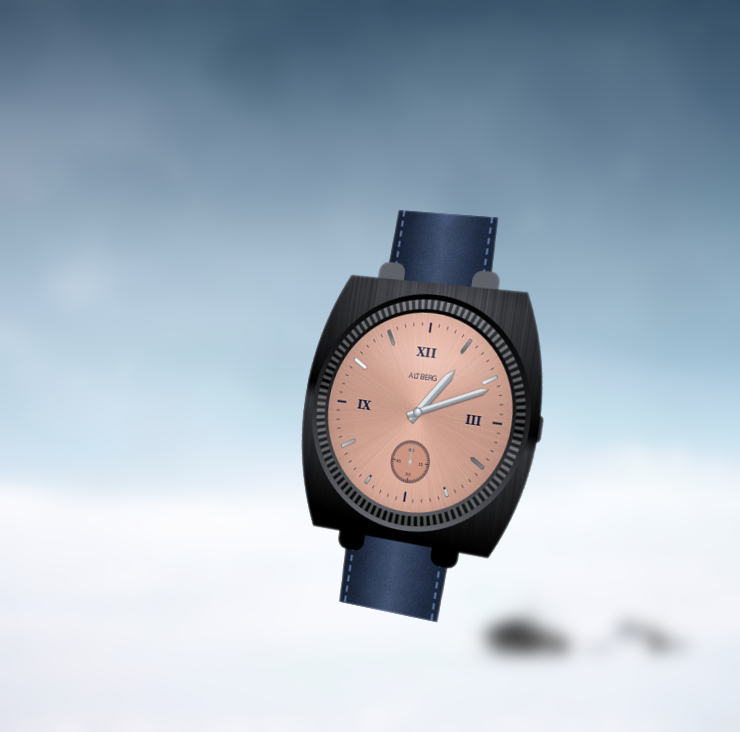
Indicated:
1.11
